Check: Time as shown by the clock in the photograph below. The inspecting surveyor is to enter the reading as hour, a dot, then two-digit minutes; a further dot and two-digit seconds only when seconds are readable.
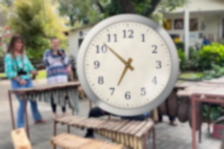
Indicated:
6.52
